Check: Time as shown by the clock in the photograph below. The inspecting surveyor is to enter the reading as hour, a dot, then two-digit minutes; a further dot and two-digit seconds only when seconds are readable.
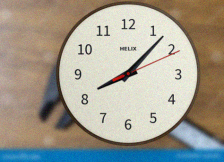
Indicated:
8.07.11
